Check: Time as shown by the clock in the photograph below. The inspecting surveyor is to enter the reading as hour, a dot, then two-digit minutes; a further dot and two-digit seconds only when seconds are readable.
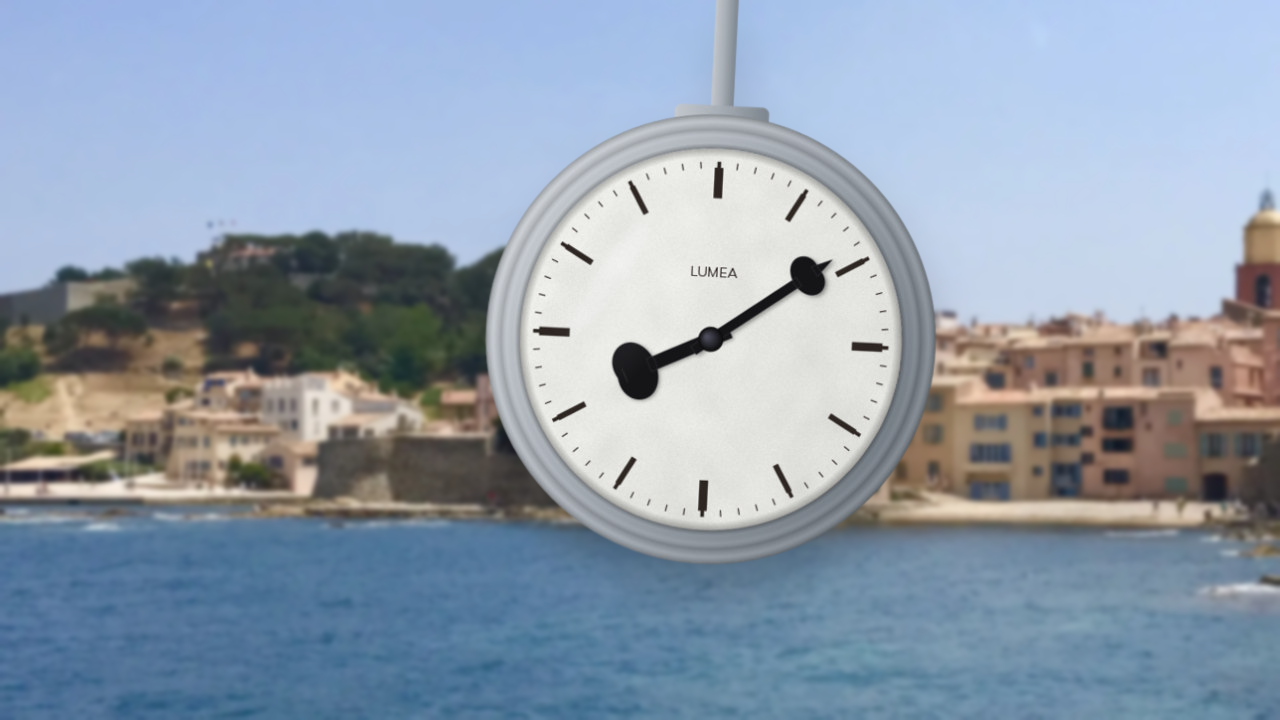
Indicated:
8.09
